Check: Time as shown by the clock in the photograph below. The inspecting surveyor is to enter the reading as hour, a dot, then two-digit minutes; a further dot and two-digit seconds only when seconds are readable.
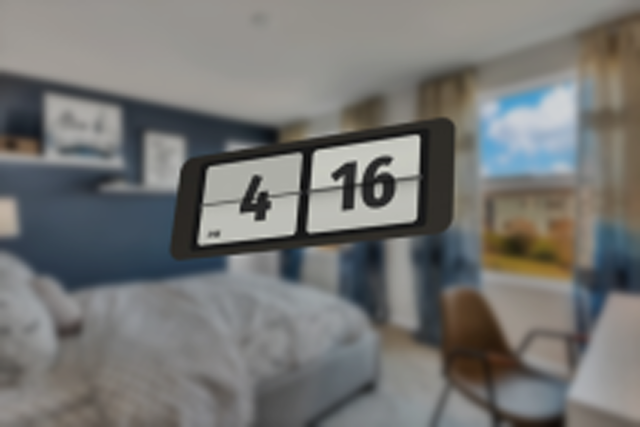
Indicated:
4.16
